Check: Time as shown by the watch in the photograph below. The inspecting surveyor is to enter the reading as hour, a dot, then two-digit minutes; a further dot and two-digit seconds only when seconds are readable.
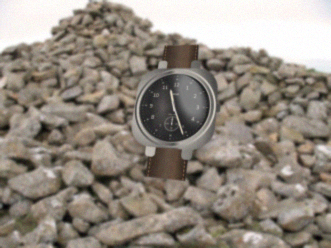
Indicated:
11.26
